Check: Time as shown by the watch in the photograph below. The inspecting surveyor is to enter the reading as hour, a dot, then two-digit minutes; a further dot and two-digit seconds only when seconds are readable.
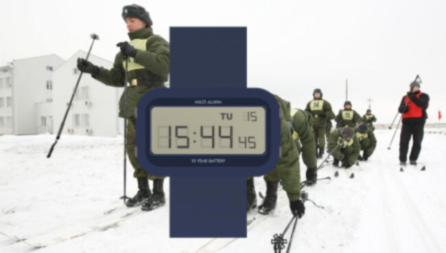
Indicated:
15.44.45
